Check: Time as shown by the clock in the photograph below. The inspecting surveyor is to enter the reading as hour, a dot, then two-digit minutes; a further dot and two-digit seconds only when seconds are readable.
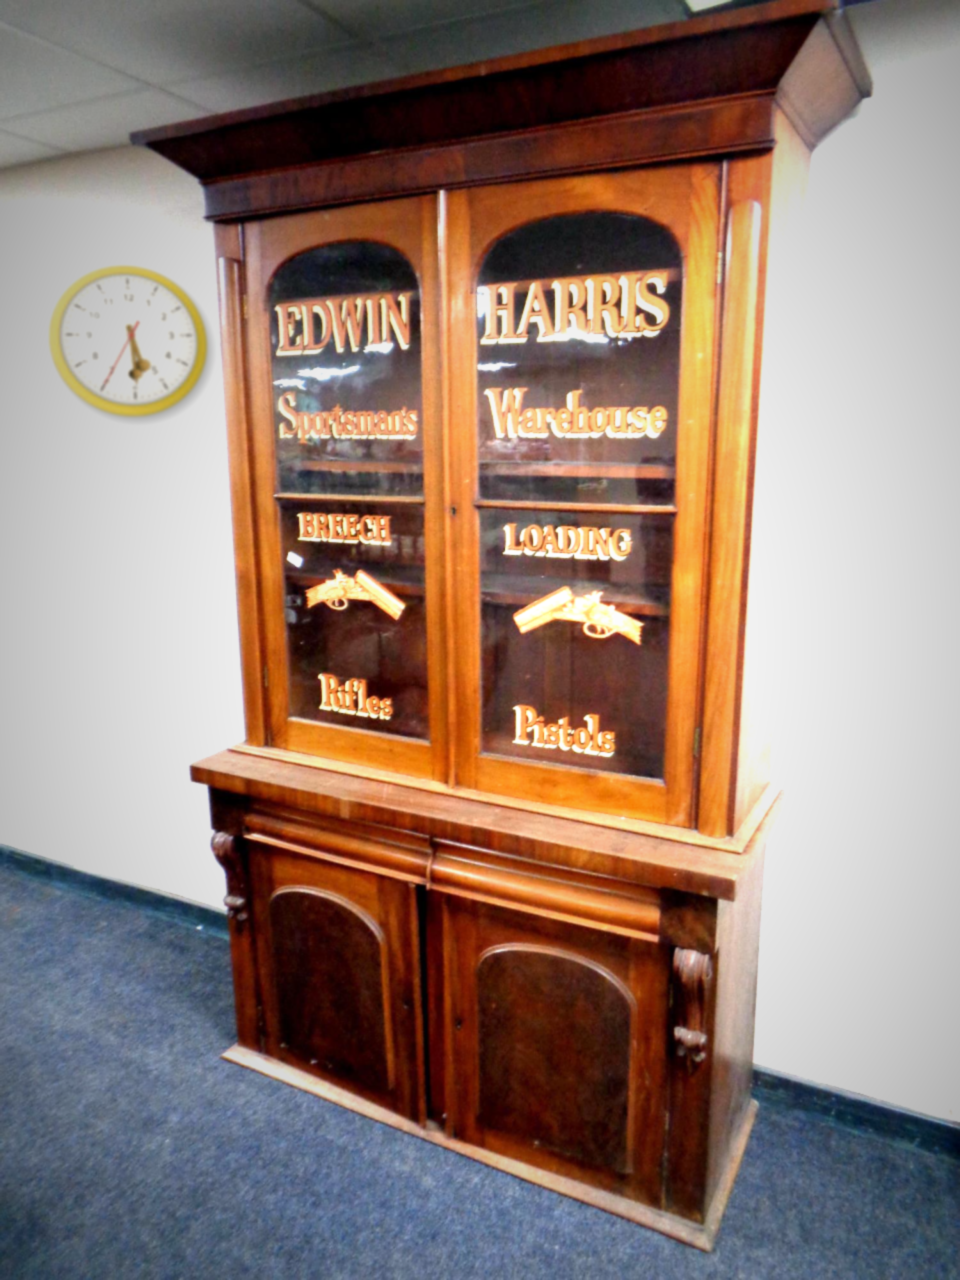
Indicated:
5.29.35
